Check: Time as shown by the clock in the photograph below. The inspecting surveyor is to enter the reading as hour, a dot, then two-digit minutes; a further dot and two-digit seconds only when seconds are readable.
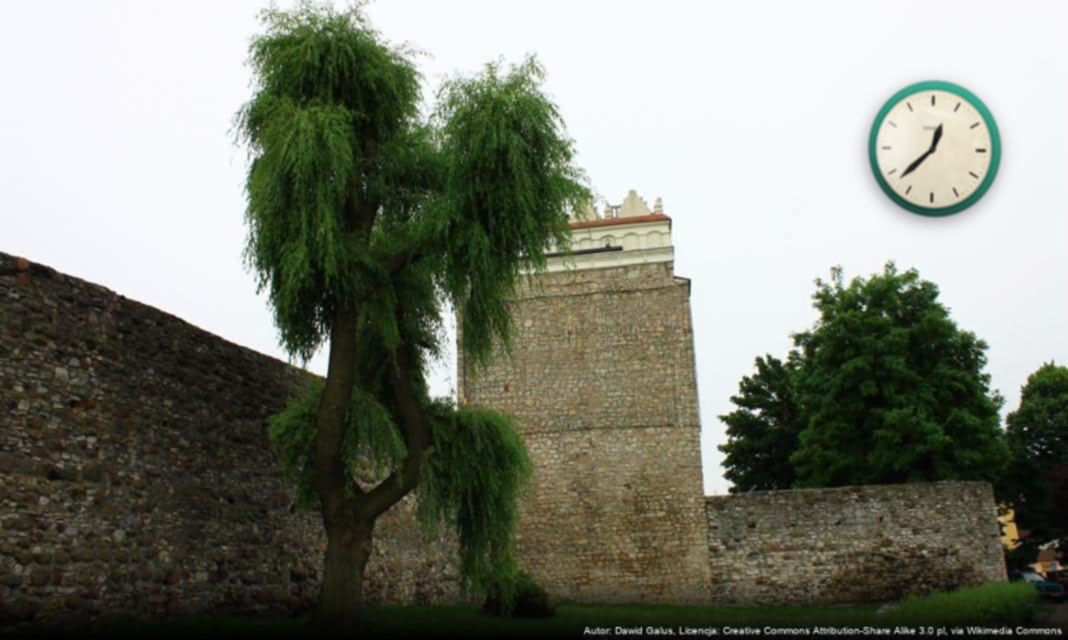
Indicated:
12.38
